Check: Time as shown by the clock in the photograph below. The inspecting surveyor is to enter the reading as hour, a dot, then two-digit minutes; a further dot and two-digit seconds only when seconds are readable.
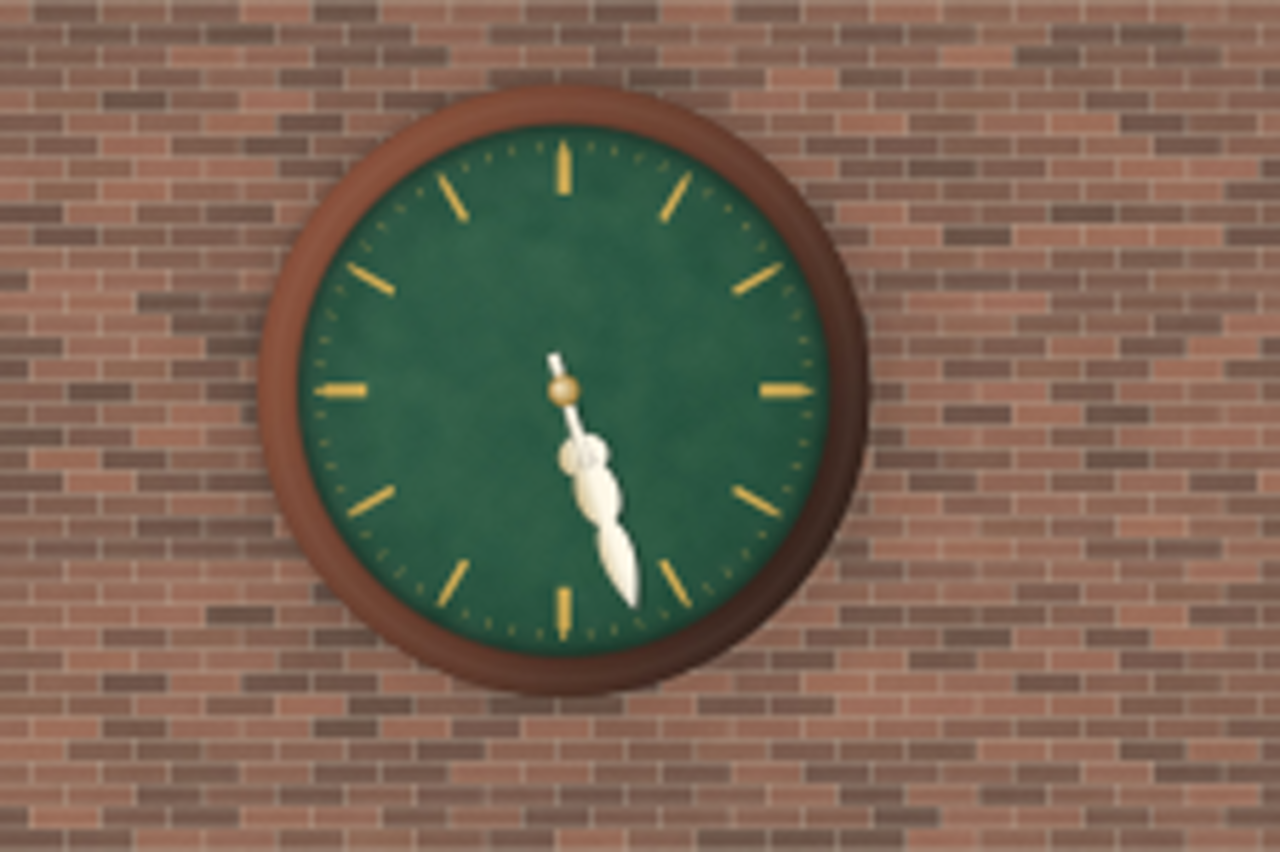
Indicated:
5.27
